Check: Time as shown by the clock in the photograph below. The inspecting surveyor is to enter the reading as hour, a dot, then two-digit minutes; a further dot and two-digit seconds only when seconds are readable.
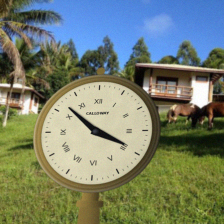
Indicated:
3.52
